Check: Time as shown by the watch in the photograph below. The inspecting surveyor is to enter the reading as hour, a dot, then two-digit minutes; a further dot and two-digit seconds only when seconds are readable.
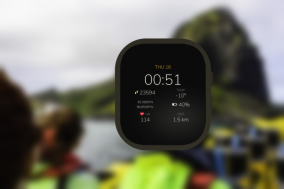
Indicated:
0.51
